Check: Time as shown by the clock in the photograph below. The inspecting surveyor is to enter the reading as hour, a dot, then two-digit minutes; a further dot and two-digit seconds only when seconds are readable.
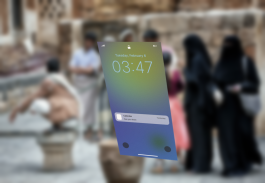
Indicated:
3.47
